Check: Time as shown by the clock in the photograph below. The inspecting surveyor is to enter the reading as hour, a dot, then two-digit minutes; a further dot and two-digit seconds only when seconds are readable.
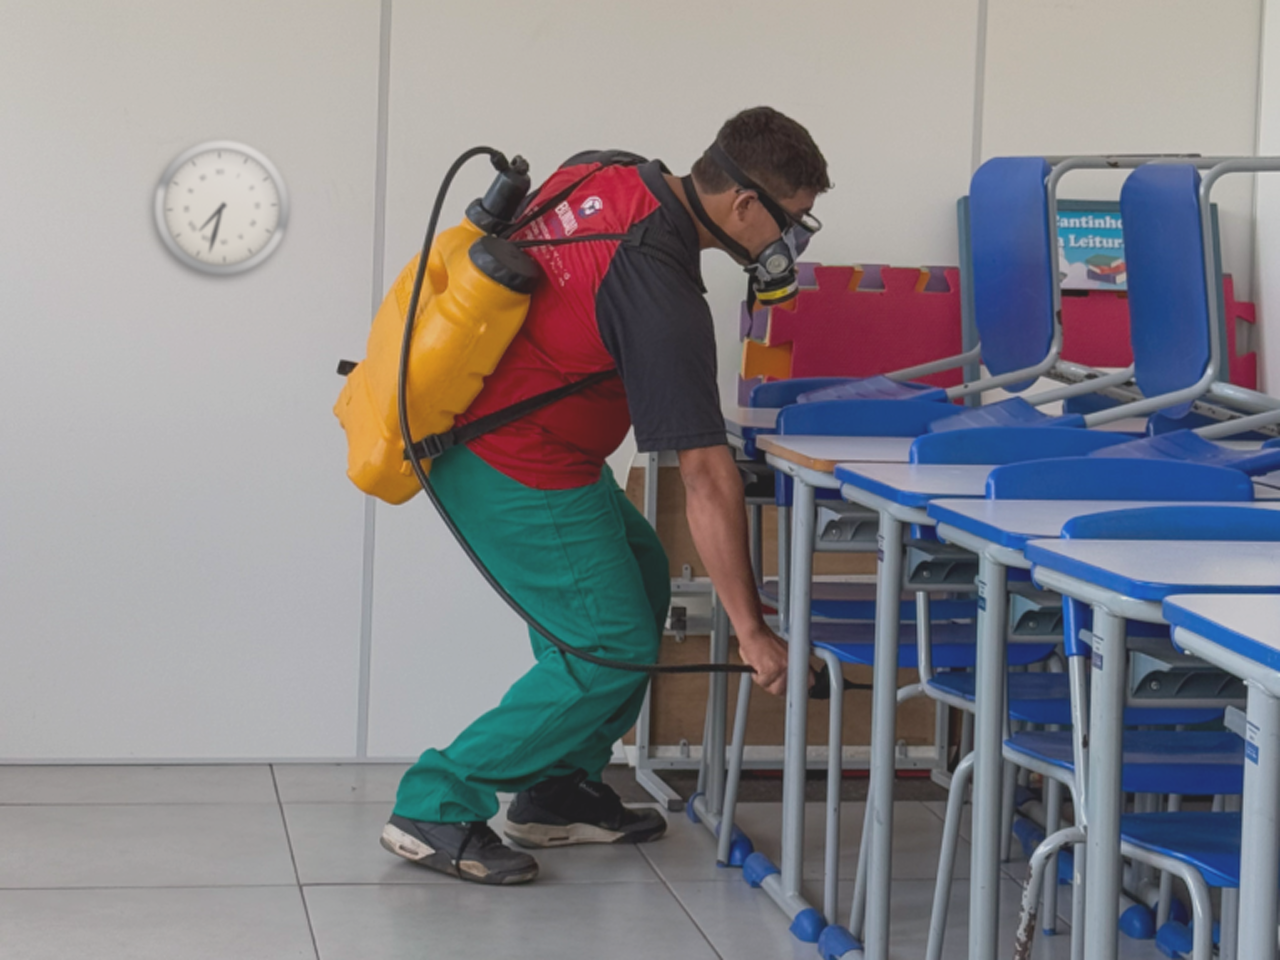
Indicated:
7.33
